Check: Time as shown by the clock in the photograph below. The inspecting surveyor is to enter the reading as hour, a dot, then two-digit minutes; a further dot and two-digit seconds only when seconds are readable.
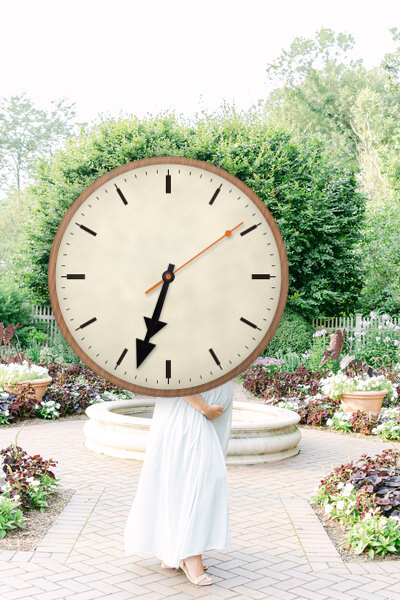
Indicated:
6.33.09
